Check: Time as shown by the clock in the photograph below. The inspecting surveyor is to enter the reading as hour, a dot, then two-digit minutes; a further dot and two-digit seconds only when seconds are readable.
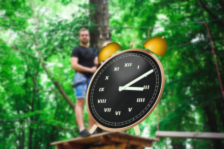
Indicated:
3.10
